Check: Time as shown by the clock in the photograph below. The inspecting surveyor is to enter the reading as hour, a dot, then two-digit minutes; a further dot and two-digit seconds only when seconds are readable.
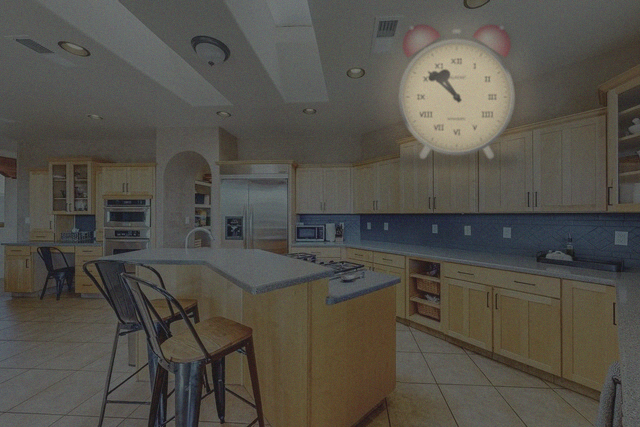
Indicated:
10.52
